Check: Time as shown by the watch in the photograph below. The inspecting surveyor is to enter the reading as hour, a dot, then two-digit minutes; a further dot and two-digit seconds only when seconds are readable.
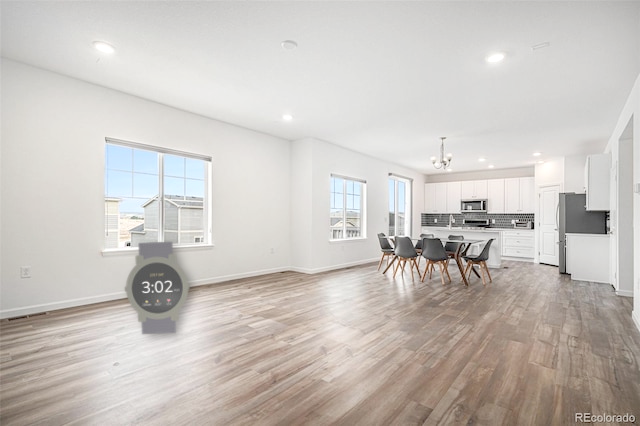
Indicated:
3.02
